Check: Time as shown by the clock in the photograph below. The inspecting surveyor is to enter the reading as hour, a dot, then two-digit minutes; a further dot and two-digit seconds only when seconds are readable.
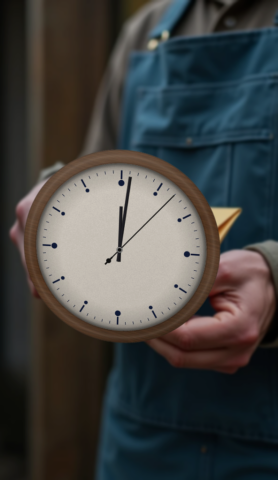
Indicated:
12.01.07
